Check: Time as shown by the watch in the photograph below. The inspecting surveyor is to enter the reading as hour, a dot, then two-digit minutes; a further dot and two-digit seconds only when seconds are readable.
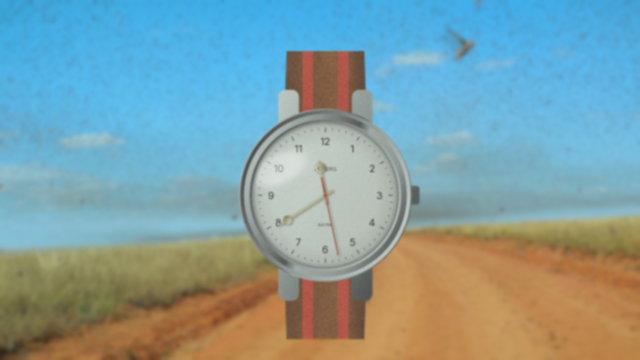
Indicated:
11.39.28
